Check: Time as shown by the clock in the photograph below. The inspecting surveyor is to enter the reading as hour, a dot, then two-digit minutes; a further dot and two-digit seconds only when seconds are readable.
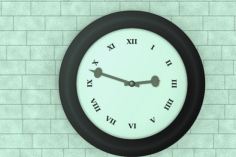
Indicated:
2.48
